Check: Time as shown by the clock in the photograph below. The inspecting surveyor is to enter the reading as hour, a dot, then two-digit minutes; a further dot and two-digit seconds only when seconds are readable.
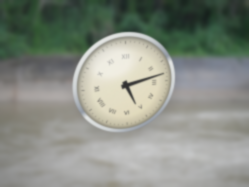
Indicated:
5.13
